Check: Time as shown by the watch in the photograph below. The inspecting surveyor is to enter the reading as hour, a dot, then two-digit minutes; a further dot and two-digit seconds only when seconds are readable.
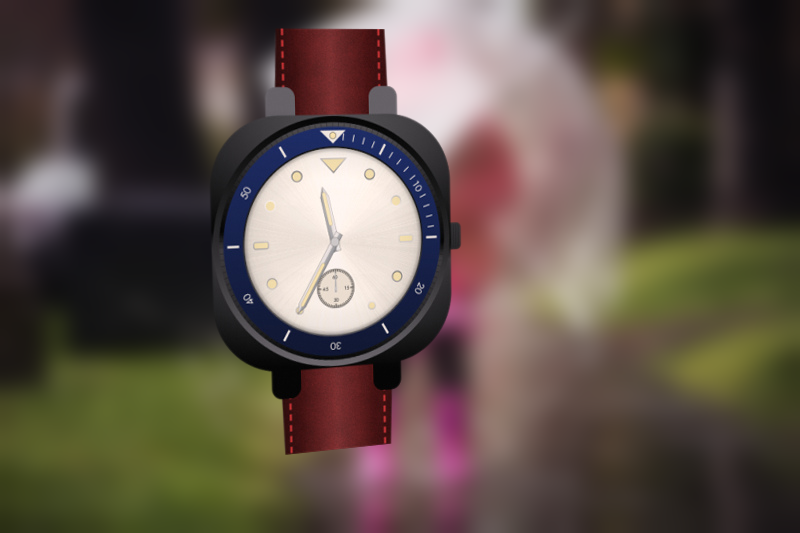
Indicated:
11.35
